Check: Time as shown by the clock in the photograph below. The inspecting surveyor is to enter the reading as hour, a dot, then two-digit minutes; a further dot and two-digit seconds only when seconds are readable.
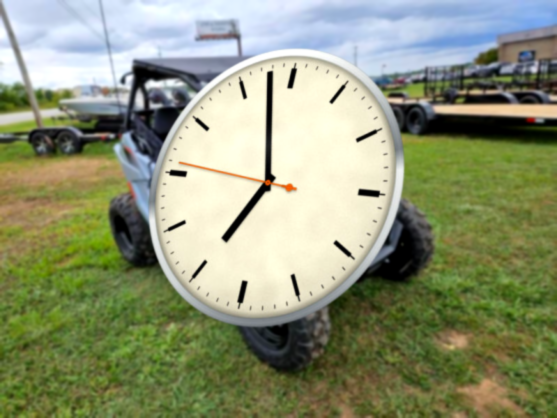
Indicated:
6.57.46
